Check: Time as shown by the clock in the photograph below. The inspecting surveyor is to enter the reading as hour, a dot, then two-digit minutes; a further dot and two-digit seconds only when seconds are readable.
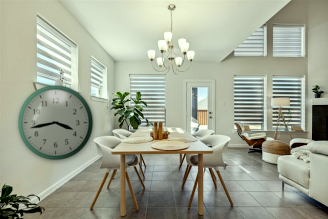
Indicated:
3.43
